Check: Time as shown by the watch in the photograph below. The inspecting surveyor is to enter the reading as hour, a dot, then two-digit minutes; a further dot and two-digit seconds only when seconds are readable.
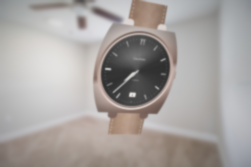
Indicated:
7.37
